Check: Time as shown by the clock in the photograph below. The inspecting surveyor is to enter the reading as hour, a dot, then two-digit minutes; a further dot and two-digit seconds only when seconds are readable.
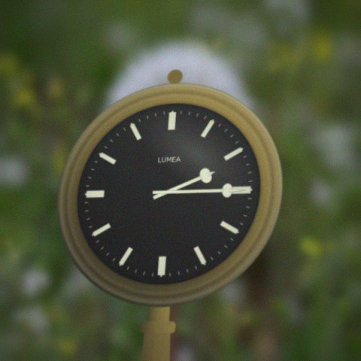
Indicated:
2.15
